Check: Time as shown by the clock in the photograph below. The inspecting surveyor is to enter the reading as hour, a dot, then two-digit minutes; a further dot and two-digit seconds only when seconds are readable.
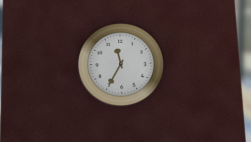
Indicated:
11.35
